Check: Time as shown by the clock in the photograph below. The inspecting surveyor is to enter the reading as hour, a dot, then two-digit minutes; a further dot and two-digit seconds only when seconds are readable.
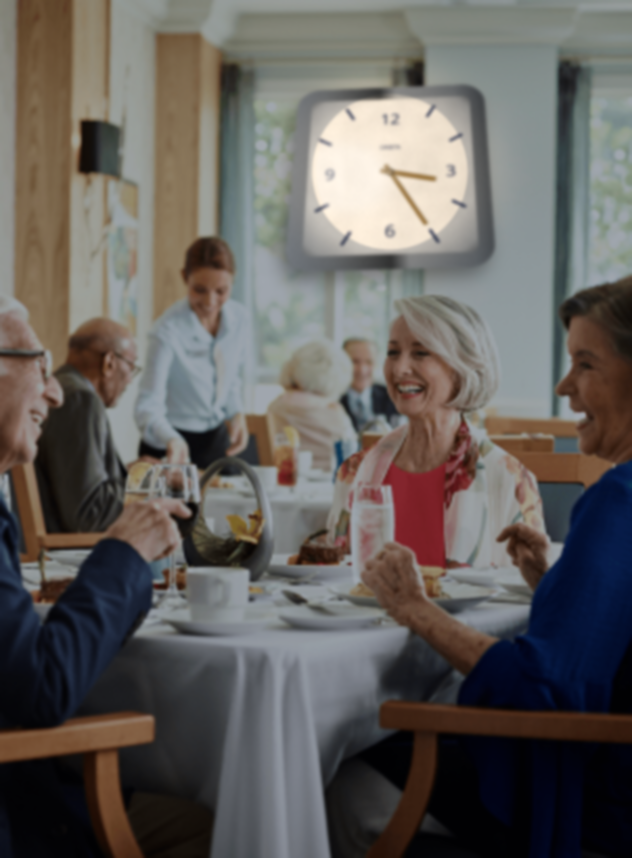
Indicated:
3.25
